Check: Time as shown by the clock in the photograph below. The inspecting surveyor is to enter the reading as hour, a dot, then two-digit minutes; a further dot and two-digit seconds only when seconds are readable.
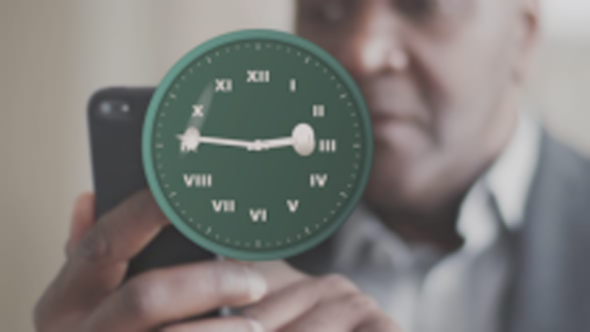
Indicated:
2.46
